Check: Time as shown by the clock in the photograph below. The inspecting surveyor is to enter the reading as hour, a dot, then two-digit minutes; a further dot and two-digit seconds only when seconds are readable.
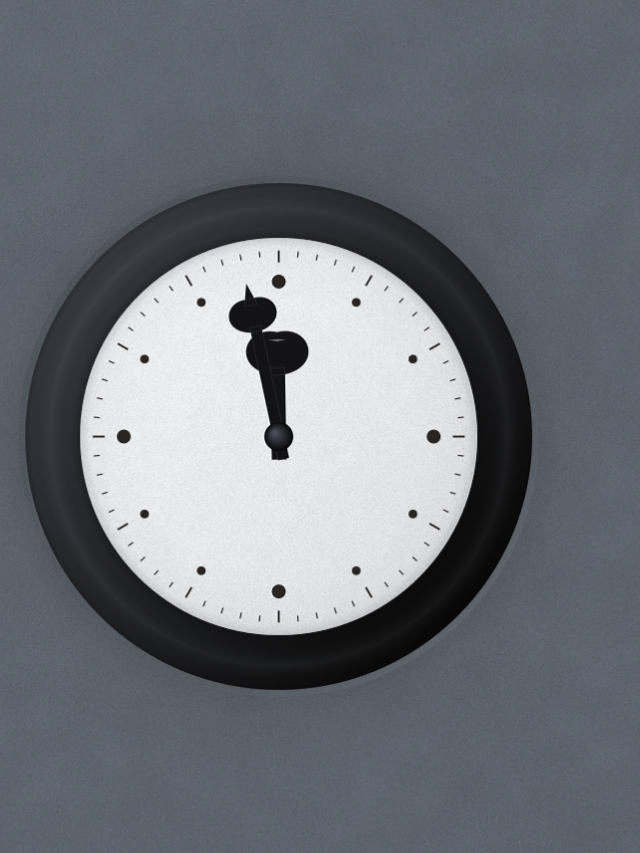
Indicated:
11.58
